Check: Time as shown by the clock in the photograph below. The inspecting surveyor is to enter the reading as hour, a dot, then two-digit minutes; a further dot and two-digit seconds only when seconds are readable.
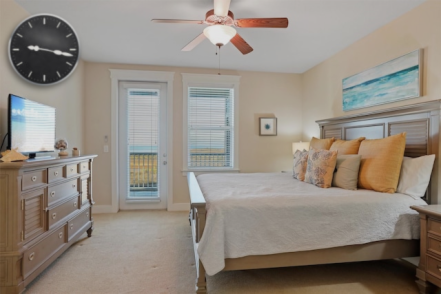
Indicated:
9.17
